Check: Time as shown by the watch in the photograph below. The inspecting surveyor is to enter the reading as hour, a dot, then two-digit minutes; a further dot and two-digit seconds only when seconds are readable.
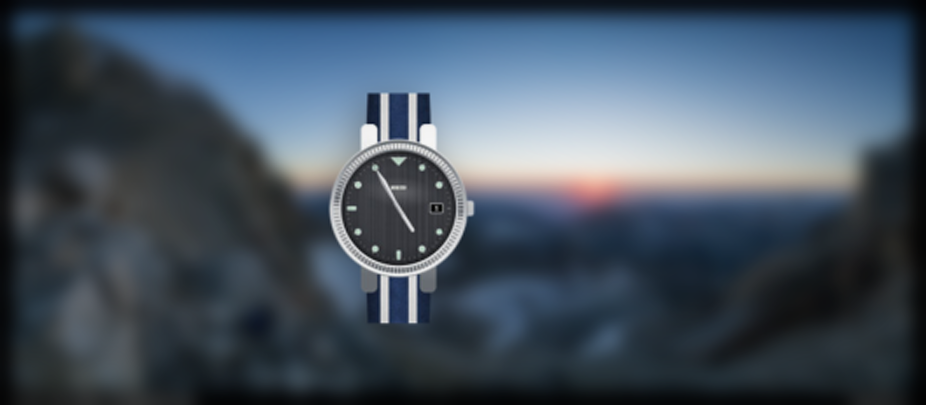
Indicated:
4.55
